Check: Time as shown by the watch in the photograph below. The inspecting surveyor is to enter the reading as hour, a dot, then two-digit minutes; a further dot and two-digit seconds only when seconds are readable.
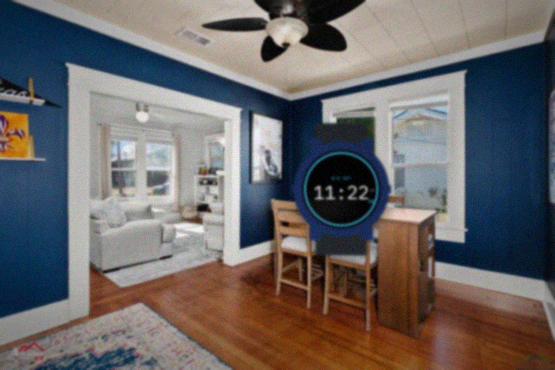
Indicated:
11.22
